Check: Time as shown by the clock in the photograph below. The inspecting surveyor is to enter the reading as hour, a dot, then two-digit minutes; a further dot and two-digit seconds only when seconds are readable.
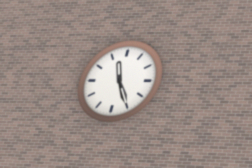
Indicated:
11.25
